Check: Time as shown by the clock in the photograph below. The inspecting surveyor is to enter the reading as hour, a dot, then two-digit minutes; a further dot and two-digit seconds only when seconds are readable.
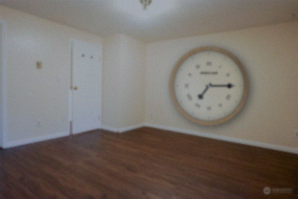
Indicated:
7.15
